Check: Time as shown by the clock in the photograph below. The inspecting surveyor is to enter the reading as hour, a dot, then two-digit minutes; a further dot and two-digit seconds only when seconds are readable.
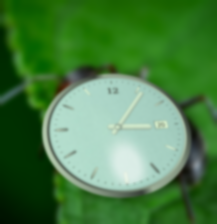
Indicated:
3.06
